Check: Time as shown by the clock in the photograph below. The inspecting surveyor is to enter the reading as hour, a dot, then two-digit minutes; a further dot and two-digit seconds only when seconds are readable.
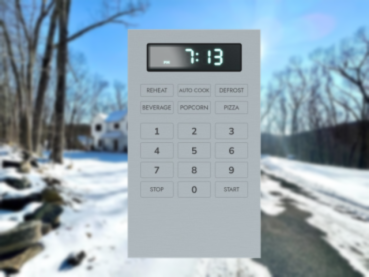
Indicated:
7.13
